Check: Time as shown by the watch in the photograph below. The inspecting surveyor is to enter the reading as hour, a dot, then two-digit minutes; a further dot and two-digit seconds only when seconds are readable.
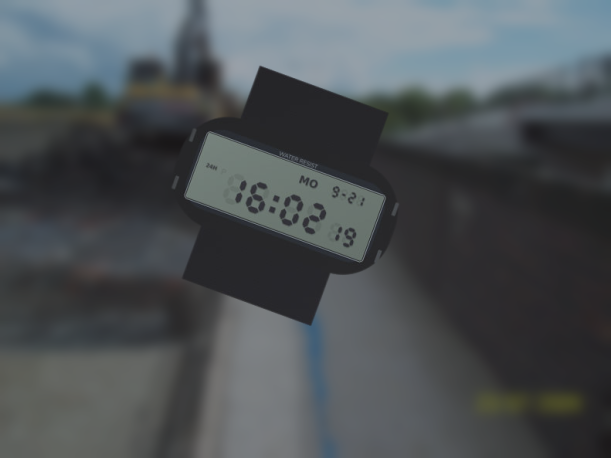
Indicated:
16.02.19
